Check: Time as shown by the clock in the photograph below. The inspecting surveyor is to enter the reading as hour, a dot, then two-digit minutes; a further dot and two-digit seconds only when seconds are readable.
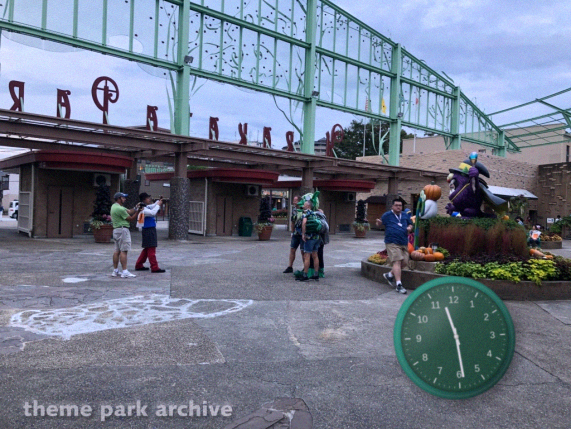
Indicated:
11.29
